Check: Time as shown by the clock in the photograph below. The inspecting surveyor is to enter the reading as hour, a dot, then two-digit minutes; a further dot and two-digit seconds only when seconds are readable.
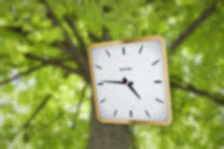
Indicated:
4.46
